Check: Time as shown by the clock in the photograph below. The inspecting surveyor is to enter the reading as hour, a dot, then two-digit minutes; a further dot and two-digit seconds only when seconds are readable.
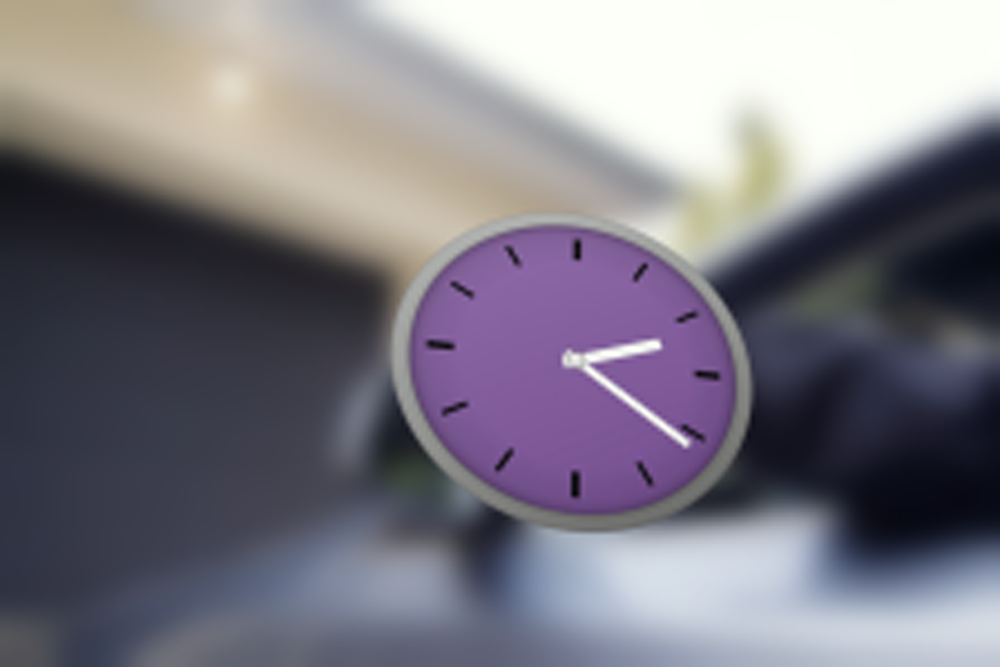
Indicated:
2.21
